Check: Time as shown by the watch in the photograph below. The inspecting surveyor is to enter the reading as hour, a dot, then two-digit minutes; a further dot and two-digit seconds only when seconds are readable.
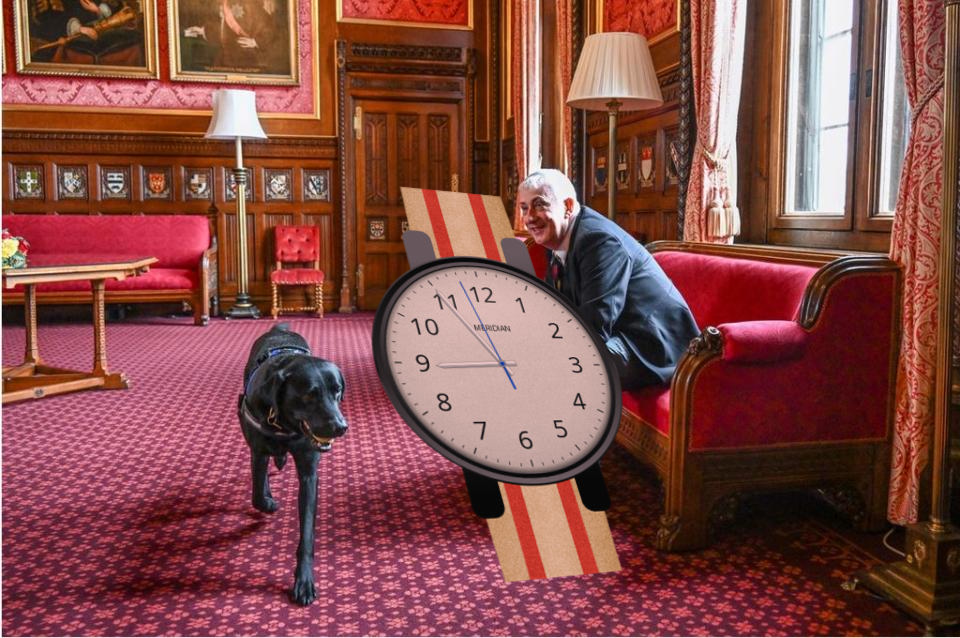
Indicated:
8.54.58
